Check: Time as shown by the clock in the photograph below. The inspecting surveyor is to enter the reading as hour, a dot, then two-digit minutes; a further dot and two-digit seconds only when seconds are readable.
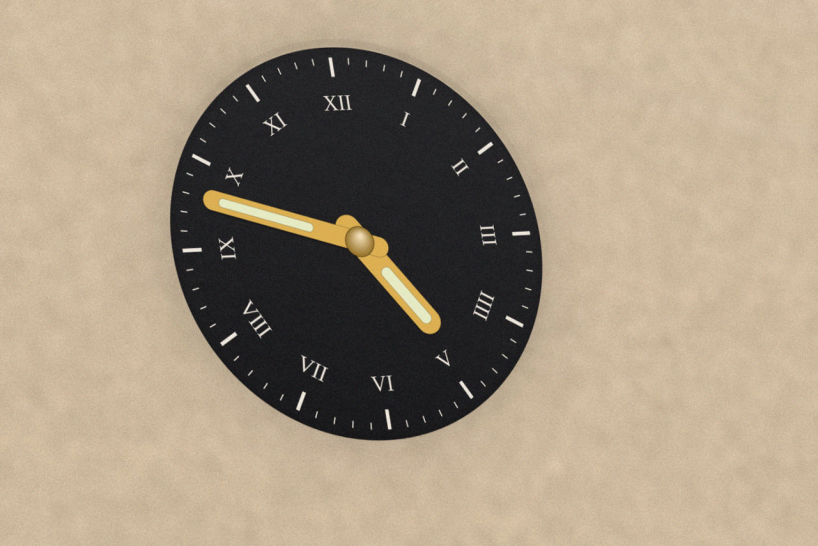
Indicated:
4.48
